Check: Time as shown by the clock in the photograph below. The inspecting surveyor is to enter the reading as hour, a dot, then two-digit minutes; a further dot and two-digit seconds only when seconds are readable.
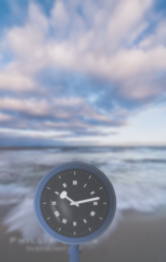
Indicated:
10.13
